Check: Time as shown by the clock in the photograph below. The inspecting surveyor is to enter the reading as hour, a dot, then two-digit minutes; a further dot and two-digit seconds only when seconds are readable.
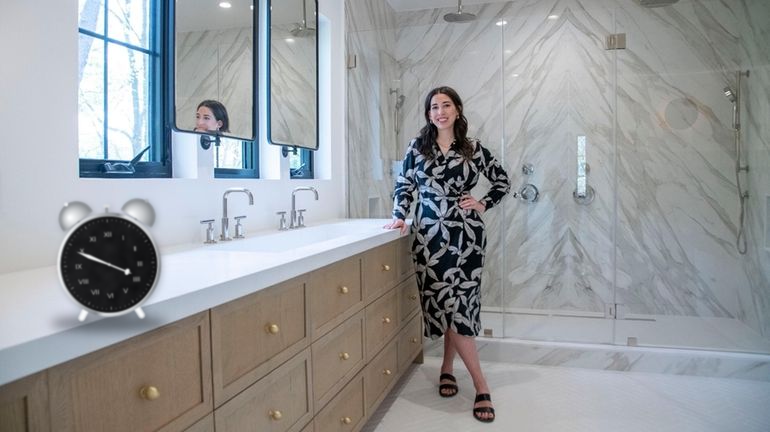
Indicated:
3.49
